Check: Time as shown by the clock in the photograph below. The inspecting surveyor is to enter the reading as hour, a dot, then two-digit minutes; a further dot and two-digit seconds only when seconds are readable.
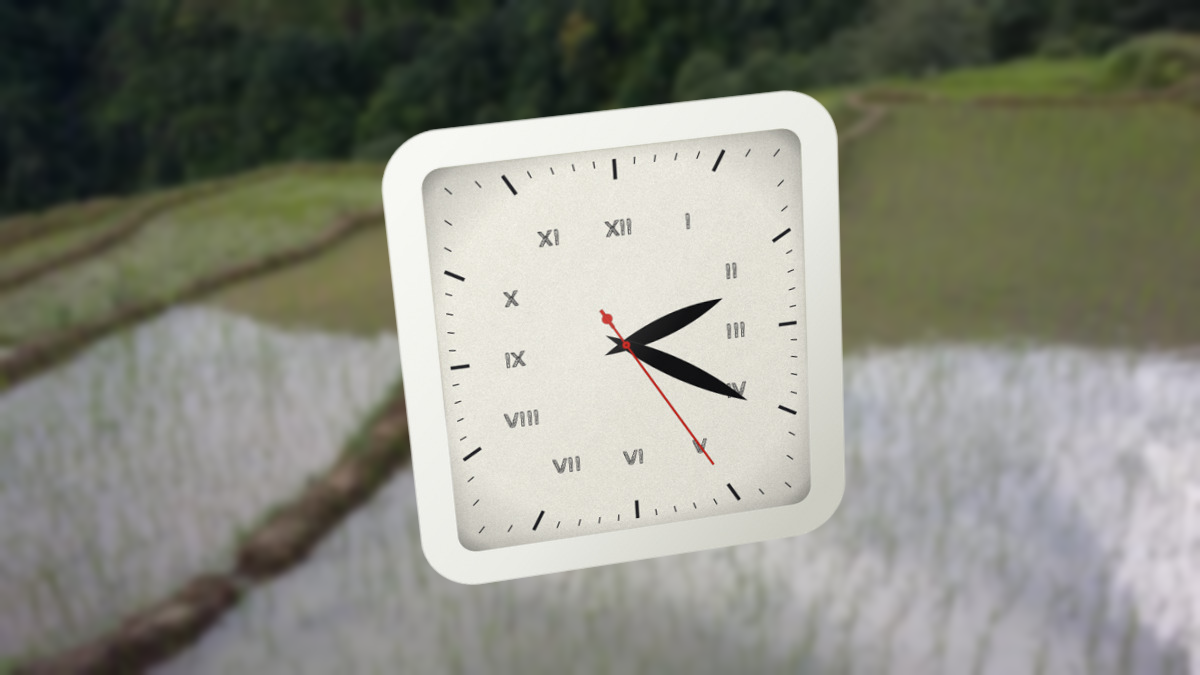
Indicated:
2.20.25
